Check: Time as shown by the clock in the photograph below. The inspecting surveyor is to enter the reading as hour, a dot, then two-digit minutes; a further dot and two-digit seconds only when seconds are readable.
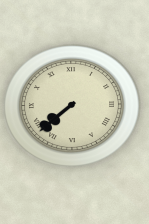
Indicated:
7.38
